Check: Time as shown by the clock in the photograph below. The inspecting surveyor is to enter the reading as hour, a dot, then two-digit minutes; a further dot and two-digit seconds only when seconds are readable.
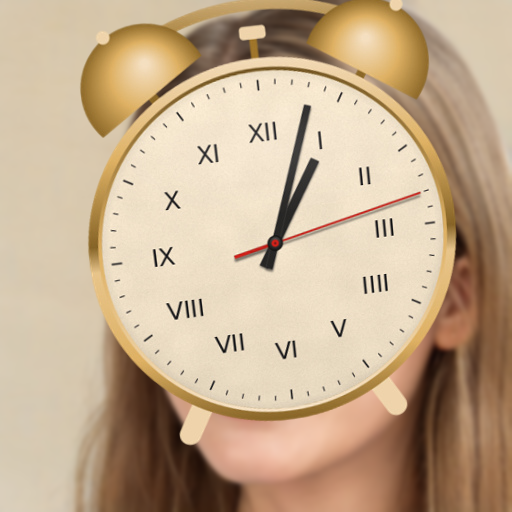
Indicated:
1.03.13
